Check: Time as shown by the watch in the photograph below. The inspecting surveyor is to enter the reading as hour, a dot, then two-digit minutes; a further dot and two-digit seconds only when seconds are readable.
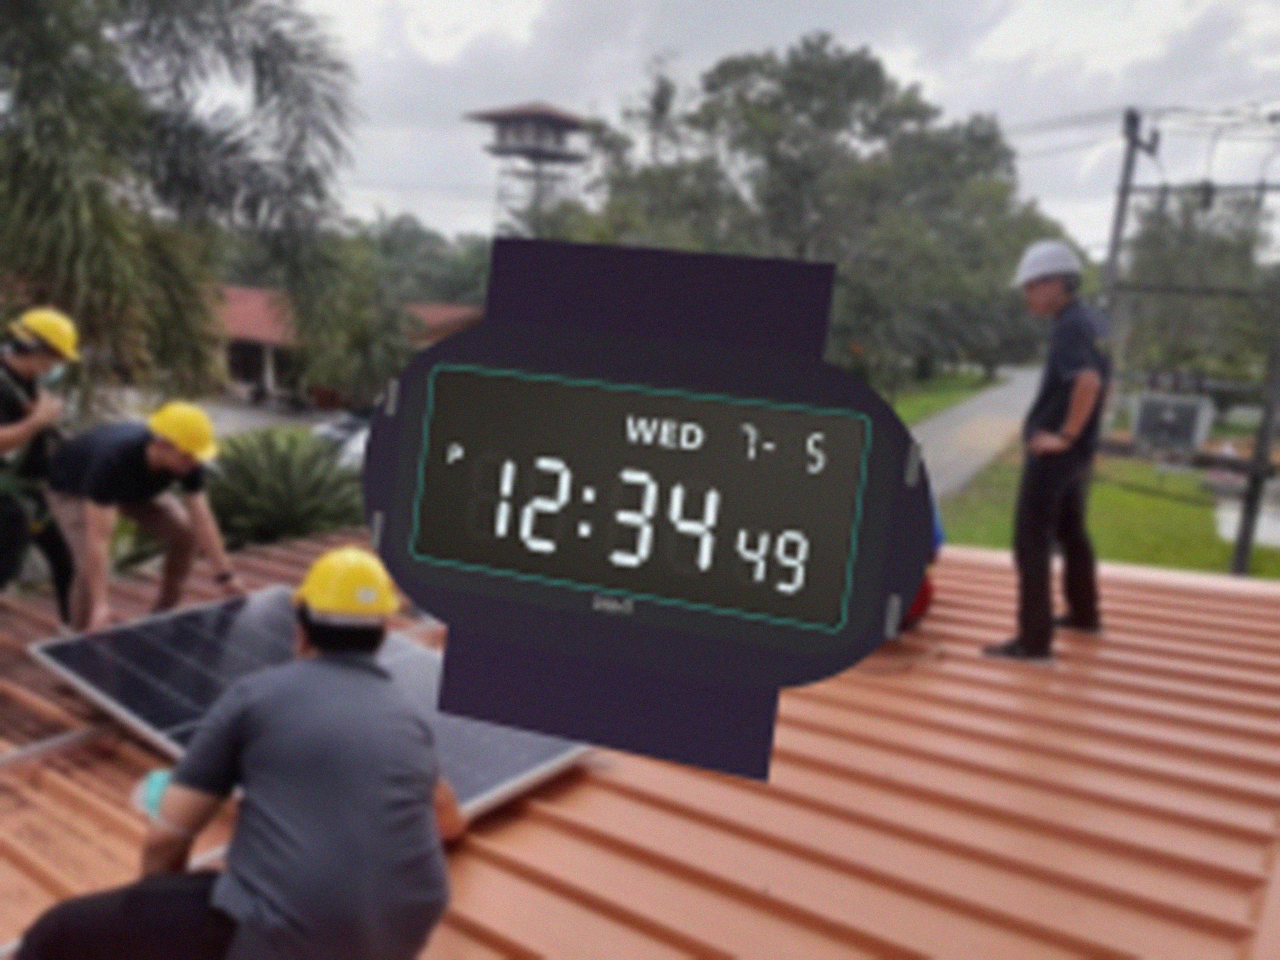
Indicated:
12.34.49
